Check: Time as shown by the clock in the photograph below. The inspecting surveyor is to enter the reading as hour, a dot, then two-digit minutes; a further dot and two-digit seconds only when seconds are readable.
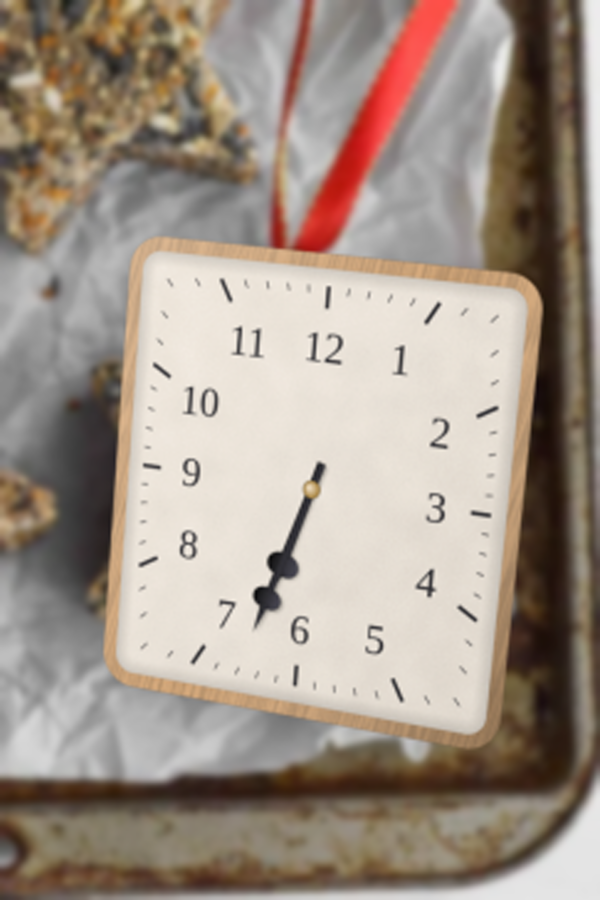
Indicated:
6.33
